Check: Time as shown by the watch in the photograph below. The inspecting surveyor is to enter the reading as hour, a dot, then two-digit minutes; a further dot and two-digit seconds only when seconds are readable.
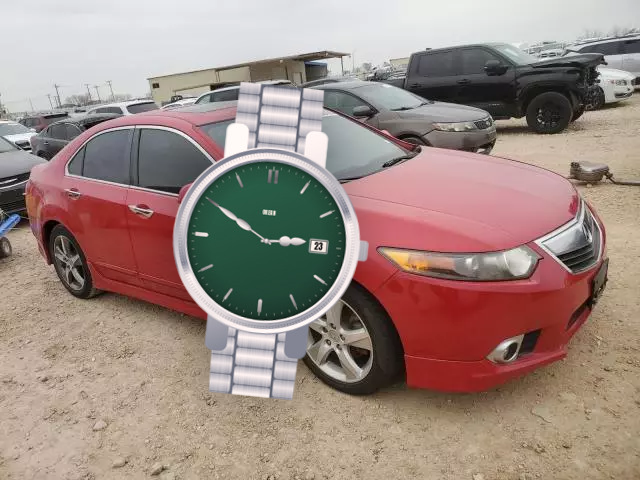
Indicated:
2.50
